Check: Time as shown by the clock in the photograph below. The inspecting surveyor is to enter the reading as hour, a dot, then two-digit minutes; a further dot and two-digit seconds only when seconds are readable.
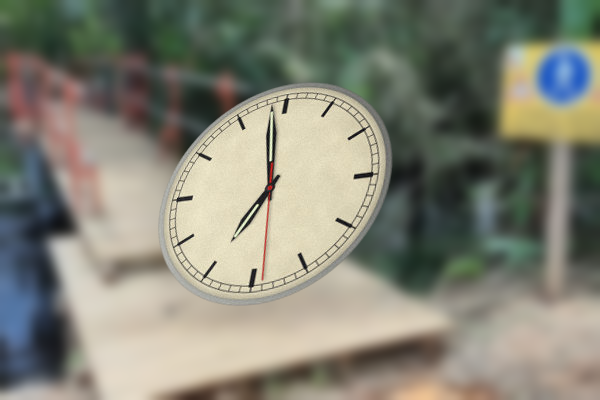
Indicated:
6.58.29
